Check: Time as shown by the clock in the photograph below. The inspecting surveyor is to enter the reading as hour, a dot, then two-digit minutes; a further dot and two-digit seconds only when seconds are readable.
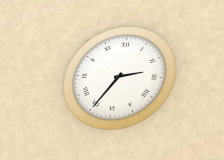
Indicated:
2.35
